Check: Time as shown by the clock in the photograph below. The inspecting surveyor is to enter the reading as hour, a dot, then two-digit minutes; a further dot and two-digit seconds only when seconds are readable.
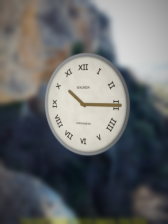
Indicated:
10.15
